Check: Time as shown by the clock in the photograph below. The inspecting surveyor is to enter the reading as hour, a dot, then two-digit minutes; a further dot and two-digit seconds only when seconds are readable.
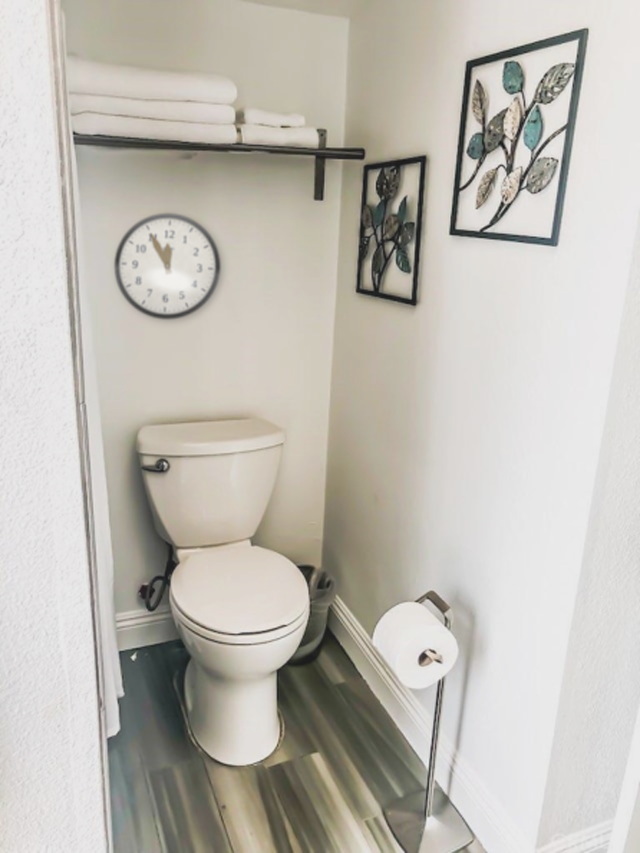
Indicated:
11.55
